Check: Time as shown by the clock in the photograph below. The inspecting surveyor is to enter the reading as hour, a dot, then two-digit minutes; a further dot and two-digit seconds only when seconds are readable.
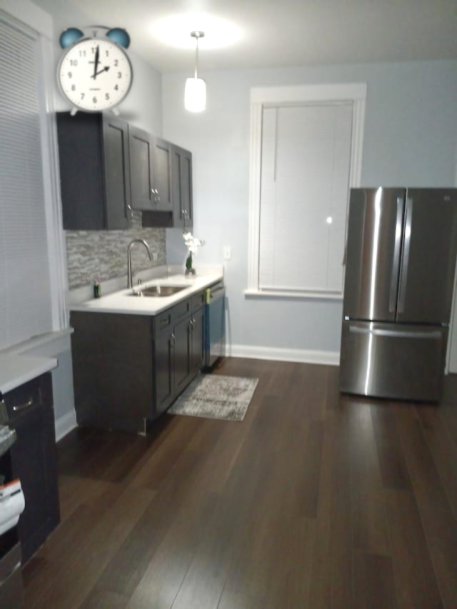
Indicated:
2.01
